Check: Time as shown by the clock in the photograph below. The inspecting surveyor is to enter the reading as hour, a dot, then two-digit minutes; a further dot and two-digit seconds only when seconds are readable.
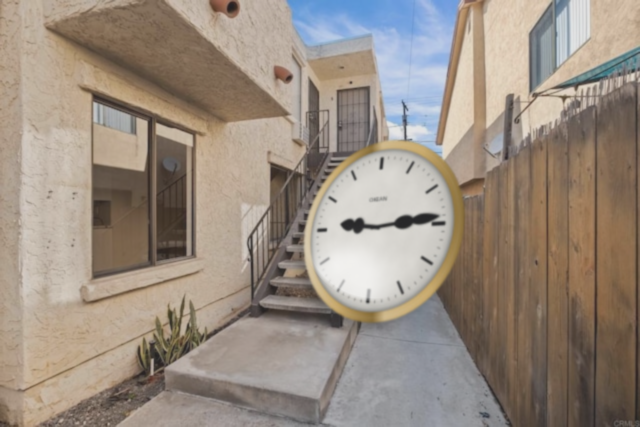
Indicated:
9.14
